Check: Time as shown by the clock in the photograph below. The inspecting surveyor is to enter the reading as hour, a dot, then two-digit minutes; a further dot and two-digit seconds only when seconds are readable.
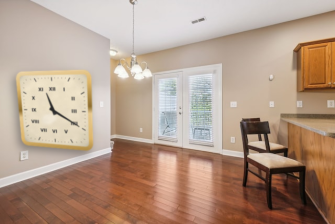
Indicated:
11.20
